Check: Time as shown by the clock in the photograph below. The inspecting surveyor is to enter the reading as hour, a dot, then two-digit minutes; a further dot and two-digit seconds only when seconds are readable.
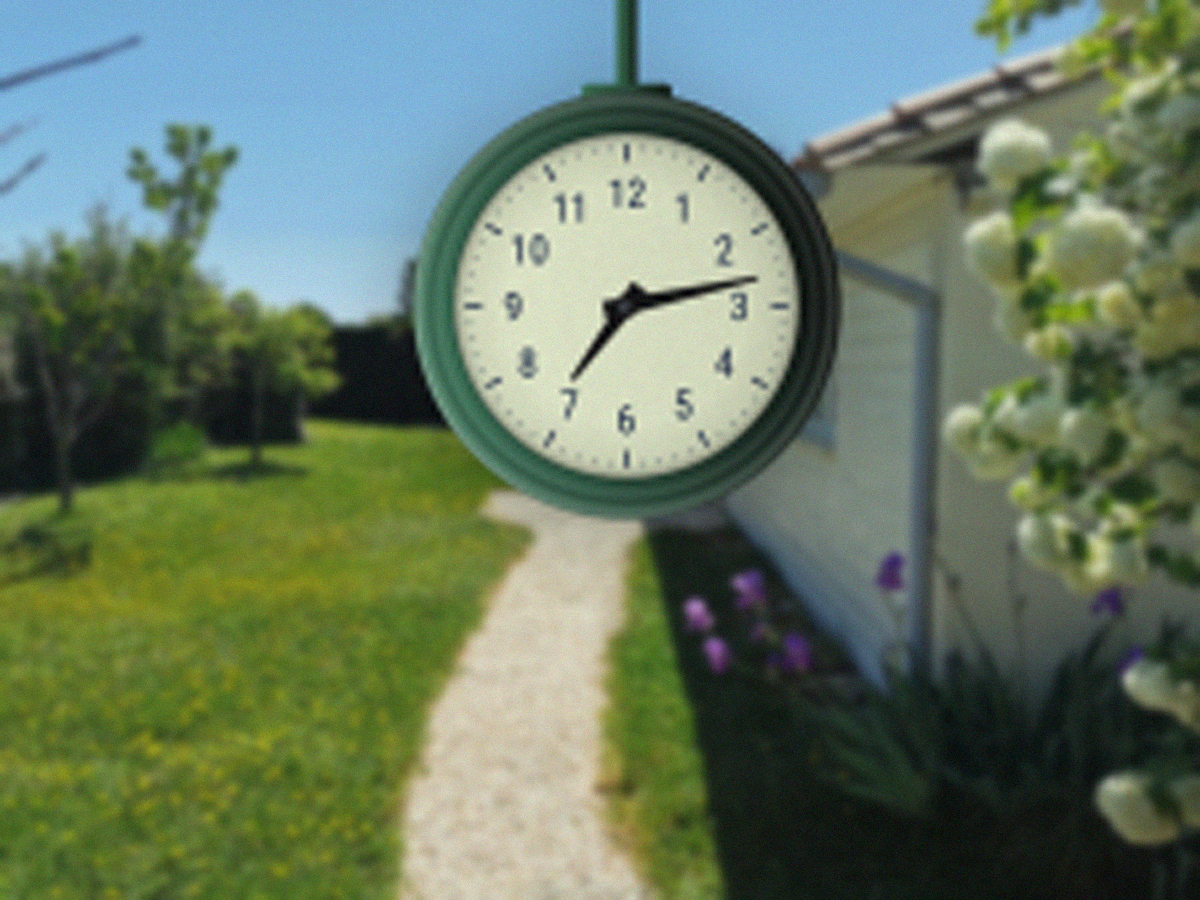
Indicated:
7.13
